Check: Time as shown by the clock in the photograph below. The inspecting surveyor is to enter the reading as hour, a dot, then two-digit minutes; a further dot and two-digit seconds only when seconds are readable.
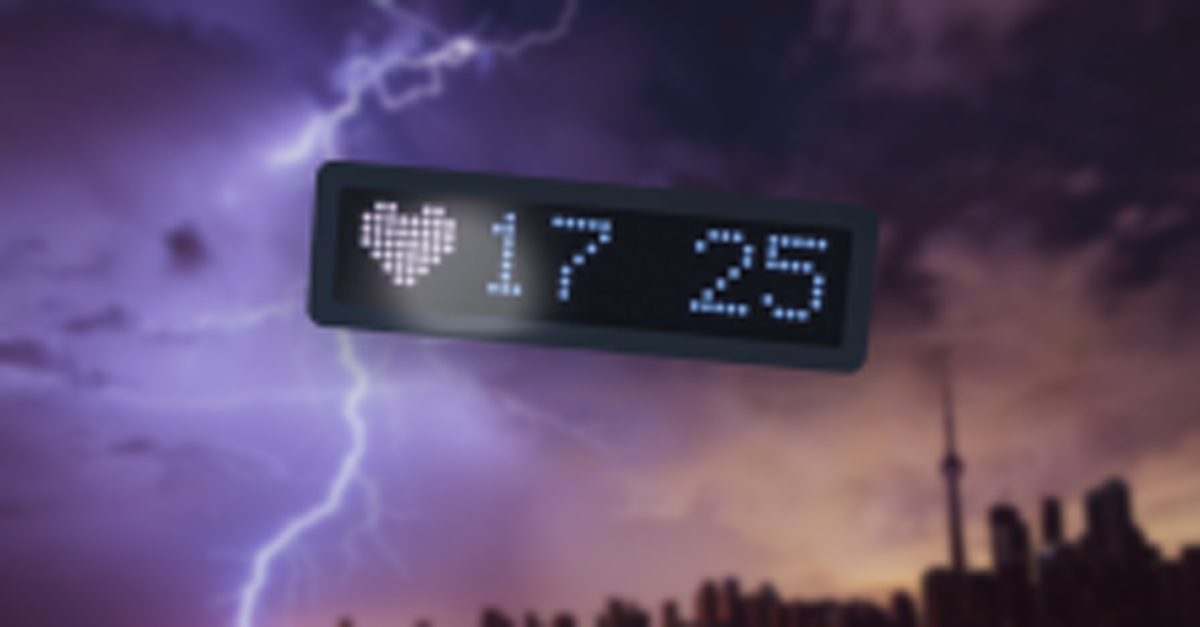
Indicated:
17.25
